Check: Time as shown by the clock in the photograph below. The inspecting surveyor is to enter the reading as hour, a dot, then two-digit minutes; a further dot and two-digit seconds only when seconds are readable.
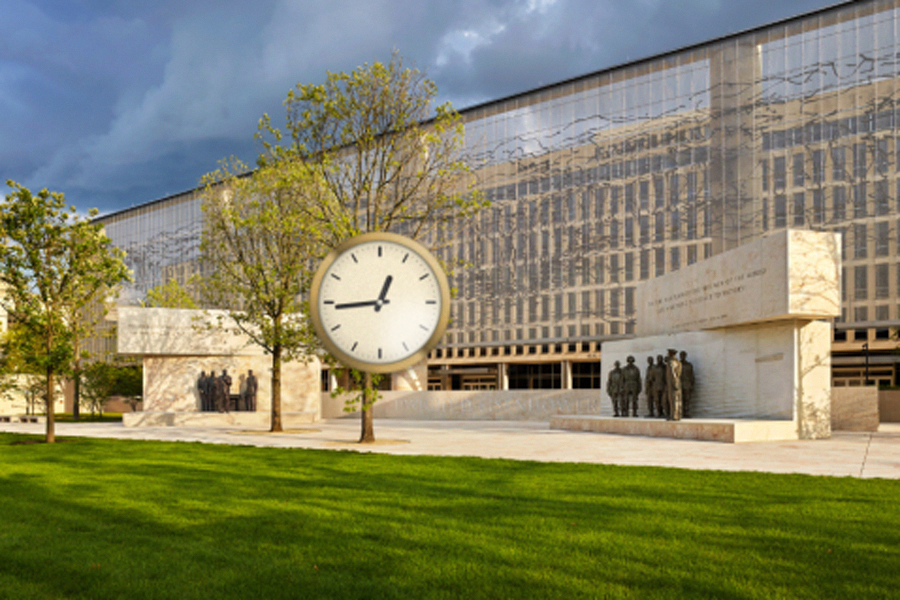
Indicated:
12.44
